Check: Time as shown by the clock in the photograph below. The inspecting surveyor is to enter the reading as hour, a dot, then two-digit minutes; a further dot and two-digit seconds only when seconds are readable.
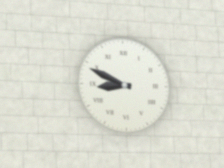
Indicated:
8.49
